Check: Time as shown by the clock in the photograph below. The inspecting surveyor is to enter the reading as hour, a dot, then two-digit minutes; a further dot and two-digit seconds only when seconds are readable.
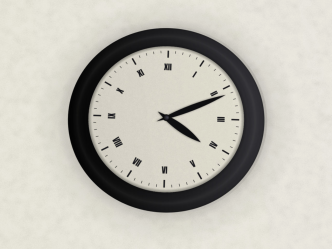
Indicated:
4.11
